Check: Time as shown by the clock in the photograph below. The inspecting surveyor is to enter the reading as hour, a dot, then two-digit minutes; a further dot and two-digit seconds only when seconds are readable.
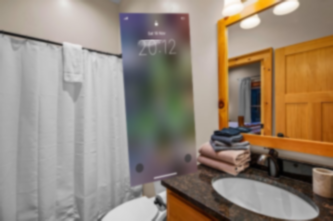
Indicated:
20.12
